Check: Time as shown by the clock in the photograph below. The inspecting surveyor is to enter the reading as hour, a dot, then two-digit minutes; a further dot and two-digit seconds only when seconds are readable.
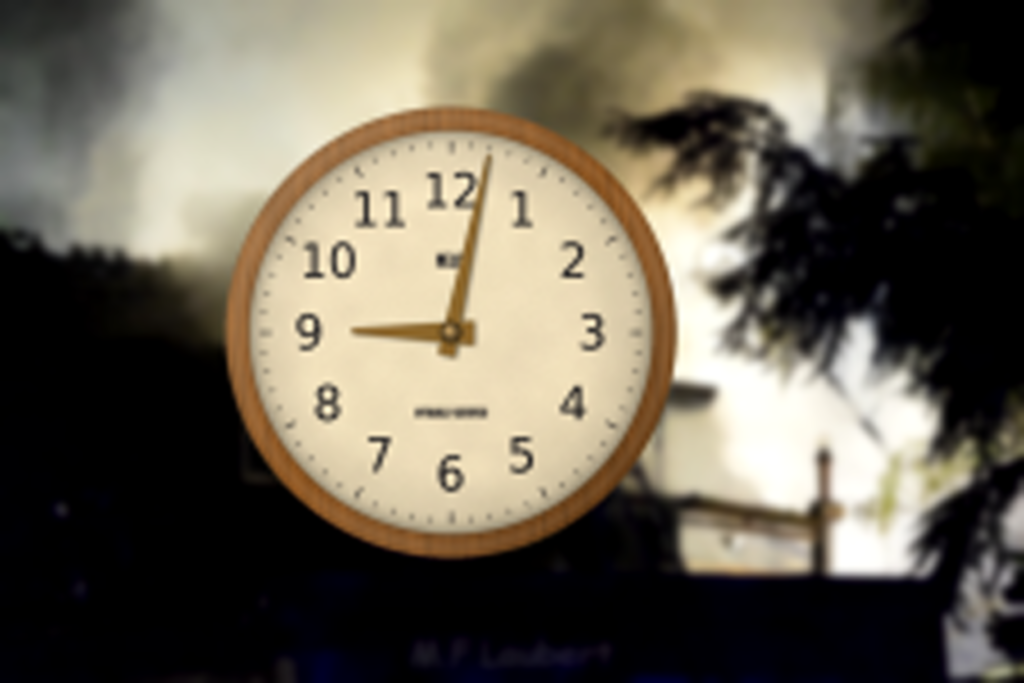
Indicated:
9.02
